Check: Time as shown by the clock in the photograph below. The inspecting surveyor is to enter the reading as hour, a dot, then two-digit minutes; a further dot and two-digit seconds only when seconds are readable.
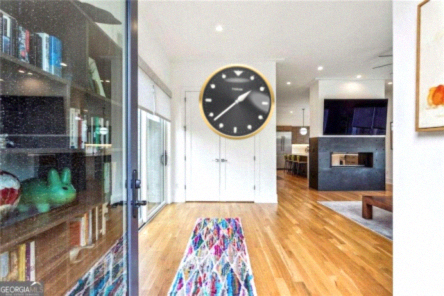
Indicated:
1.38
